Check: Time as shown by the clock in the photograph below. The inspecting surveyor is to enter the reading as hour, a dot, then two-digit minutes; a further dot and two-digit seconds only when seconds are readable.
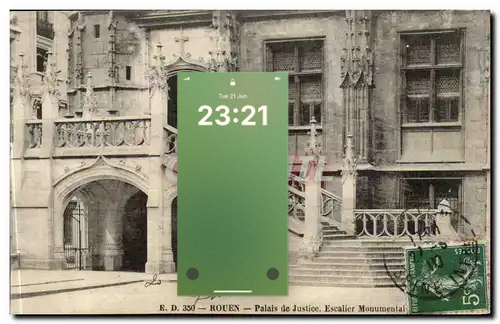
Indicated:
23.21
